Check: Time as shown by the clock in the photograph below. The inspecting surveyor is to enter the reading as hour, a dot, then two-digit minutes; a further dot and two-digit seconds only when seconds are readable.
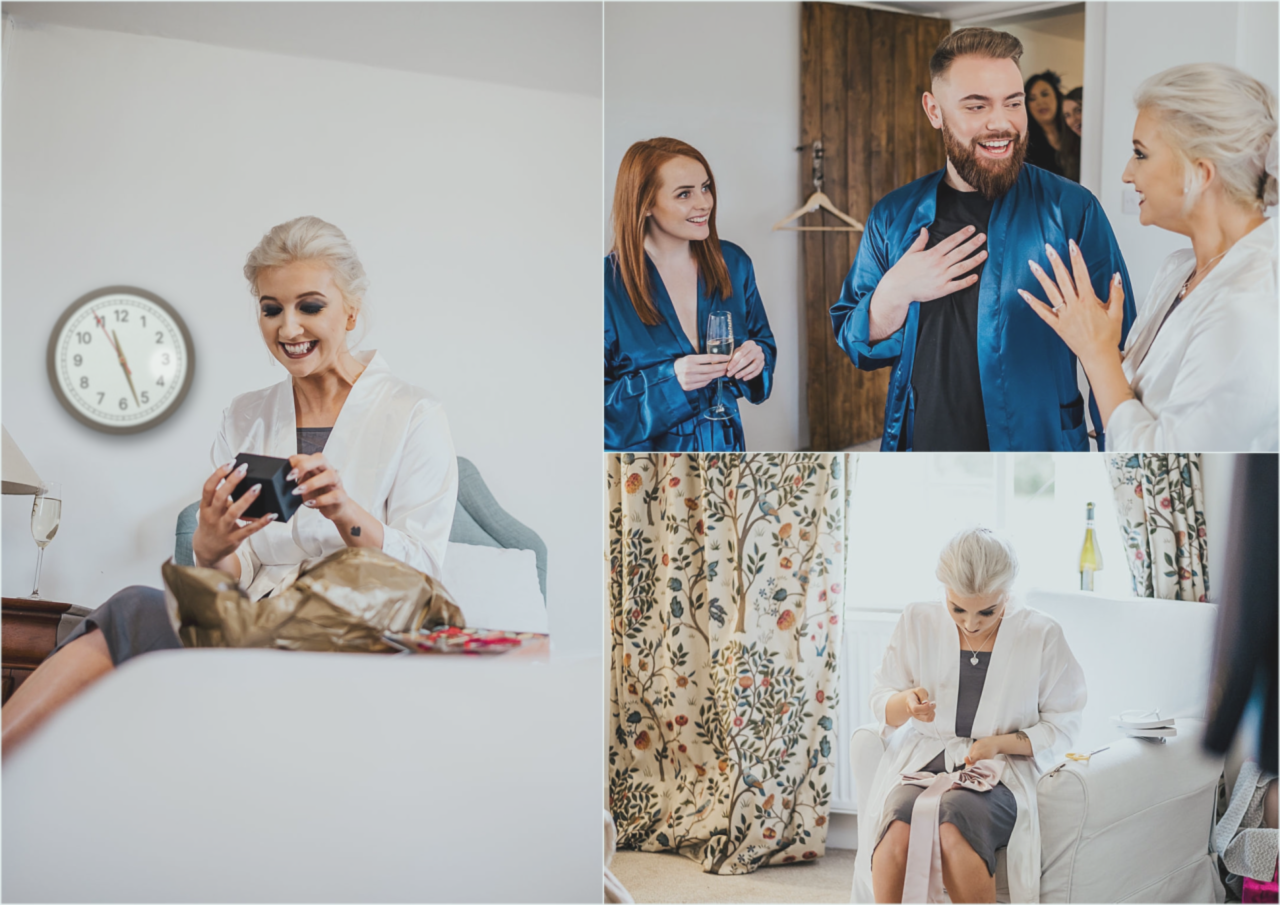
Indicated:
11.26.55
